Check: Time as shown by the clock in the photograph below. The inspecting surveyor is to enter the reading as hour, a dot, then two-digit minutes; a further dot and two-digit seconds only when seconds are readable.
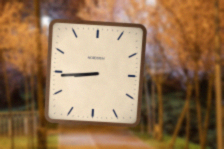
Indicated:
8.44
